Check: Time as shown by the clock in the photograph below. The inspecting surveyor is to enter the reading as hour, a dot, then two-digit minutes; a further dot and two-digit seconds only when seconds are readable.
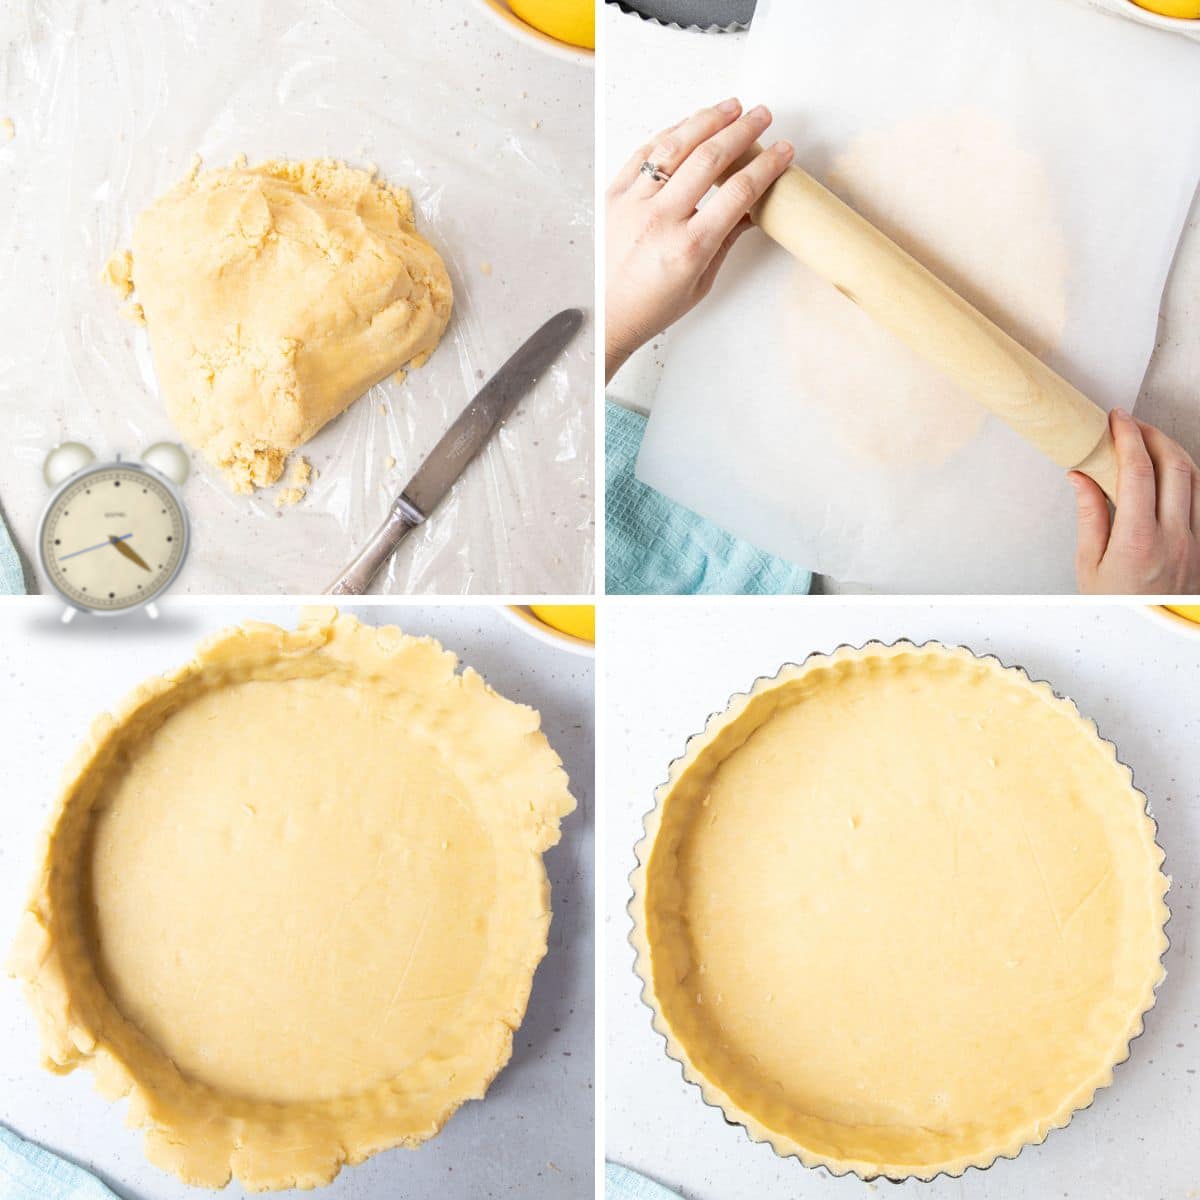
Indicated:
4.21.42
